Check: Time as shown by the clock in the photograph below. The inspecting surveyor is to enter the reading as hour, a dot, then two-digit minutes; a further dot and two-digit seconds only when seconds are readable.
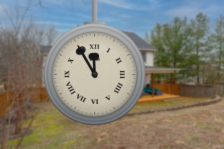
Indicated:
11.55
